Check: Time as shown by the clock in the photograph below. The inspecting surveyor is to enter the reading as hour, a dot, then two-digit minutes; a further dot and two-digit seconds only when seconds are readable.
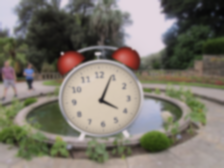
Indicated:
4.04
